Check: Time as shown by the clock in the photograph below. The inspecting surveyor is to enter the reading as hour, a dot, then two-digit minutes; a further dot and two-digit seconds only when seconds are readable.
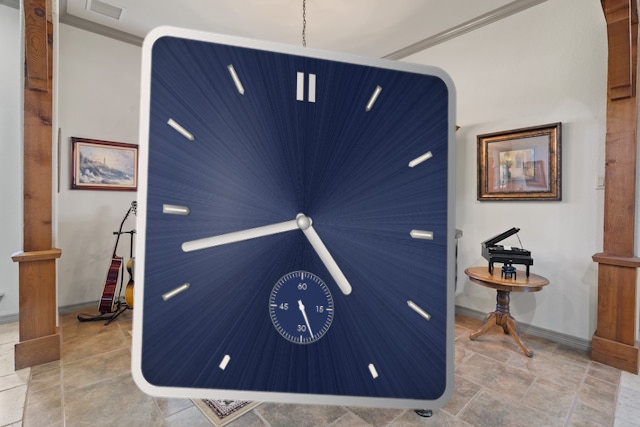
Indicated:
4.42.26
